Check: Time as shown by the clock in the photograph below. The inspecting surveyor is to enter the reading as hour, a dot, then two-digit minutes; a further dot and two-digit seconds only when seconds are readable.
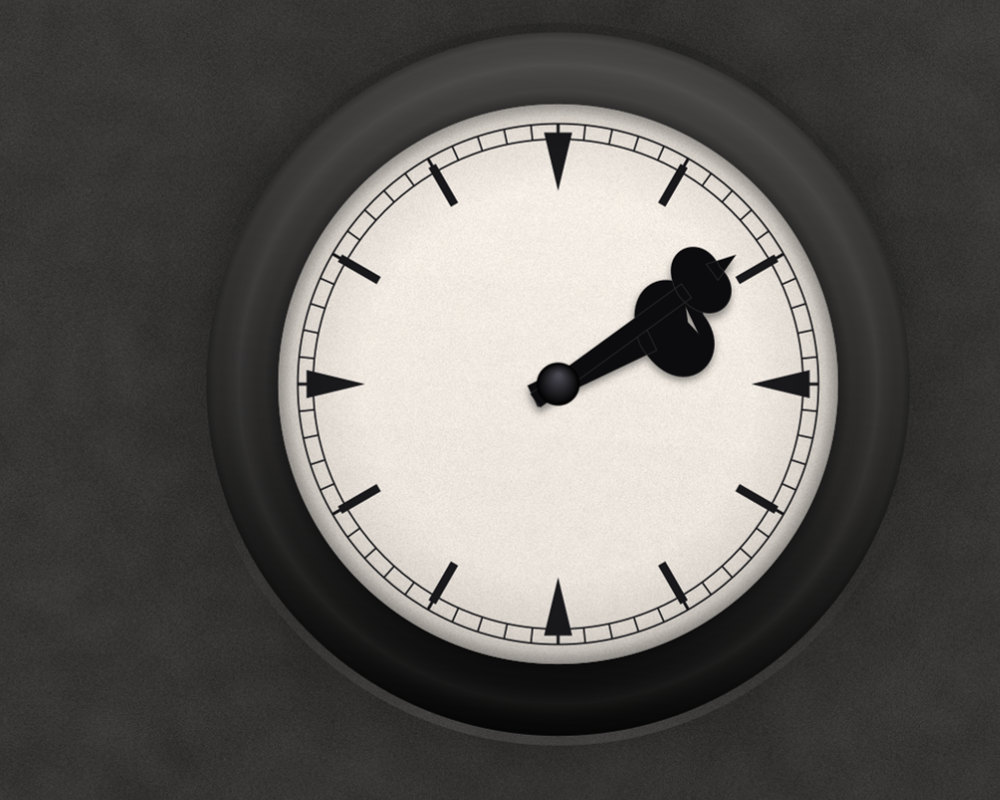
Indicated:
2.09
